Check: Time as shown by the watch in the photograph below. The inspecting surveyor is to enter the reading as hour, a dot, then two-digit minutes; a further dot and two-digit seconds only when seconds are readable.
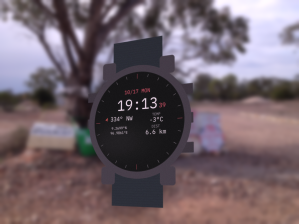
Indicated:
19.13
